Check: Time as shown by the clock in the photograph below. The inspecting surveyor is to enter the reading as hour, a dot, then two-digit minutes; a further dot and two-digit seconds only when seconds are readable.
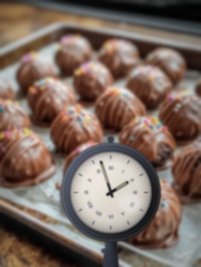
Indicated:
1.57
